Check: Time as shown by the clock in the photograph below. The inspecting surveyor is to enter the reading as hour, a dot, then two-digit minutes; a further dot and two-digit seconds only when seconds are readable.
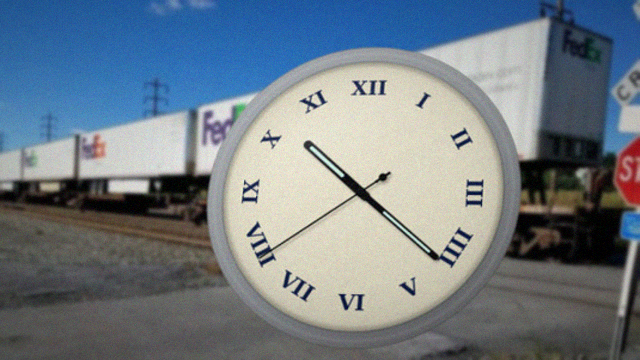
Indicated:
10.21.39
